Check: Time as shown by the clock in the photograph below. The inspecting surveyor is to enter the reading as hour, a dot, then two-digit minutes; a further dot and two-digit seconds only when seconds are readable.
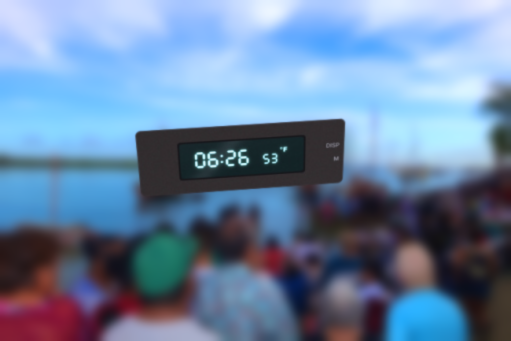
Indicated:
6.26
